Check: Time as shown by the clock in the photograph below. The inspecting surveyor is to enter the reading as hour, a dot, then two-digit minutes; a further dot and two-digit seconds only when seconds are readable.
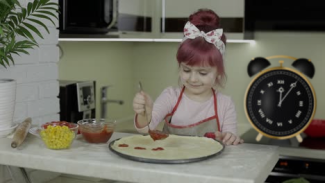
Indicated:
12.06
